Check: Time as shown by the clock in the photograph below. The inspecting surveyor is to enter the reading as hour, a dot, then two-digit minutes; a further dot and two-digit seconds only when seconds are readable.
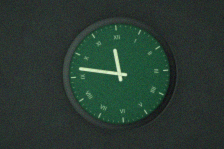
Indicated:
11.47
